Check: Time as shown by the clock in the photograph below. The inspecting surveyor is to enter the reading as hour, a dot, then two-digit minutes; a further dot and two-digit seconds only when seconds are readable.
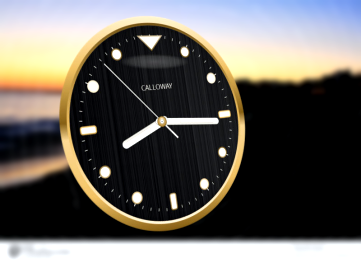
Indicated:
8.15.53
